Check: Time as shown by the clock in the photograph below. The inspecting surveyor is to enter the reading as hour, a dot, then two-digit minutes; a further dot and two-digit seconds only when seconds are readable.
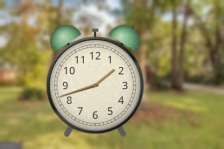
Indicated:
1.42
